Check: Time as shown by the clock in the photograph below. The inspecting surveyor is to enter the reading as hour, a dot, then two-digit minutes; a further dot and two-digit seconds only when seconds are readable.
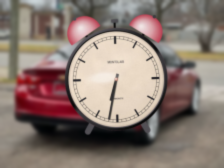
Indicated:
6.32
